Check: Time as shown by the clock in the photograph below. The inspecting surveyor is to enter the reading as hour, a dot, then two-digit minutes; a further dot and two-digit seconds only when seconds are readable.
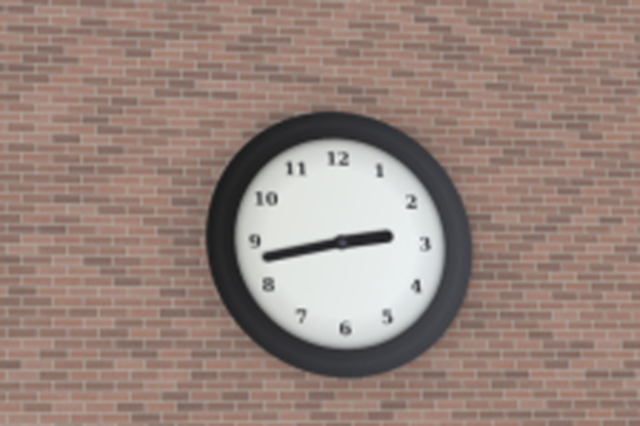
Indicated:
2.43
